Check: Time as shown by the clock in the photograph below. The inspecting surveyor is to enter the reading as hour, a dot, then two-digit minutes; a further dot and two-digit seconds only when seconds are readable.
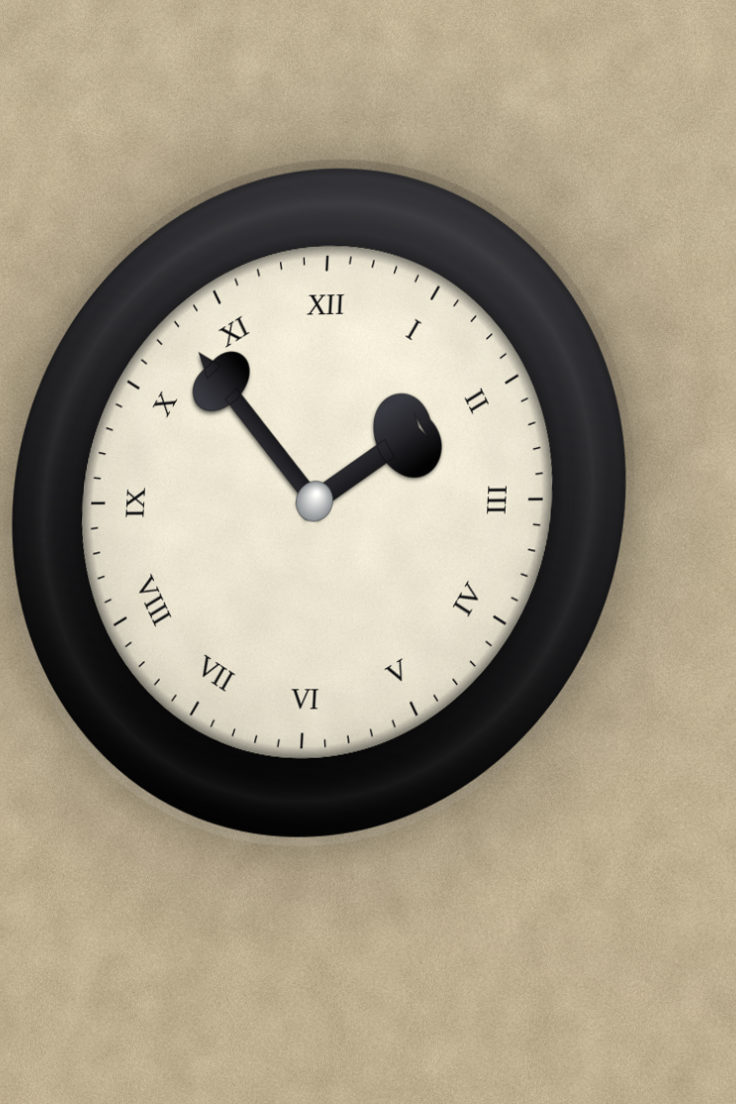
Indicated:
1.53
